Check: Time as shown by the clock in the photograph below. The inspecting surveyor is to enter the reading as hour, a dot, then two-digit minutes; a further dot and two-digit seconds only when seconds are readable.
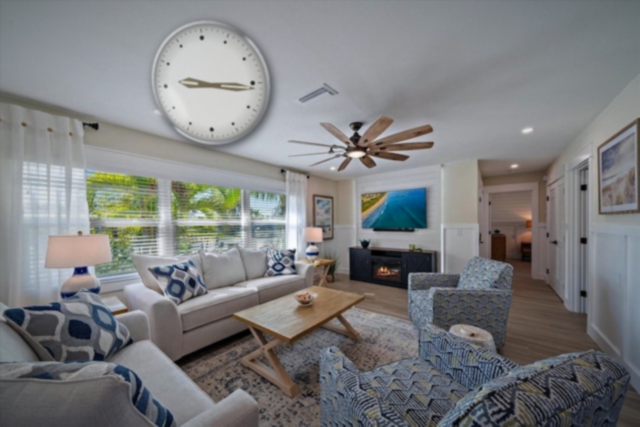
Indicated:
9.16
